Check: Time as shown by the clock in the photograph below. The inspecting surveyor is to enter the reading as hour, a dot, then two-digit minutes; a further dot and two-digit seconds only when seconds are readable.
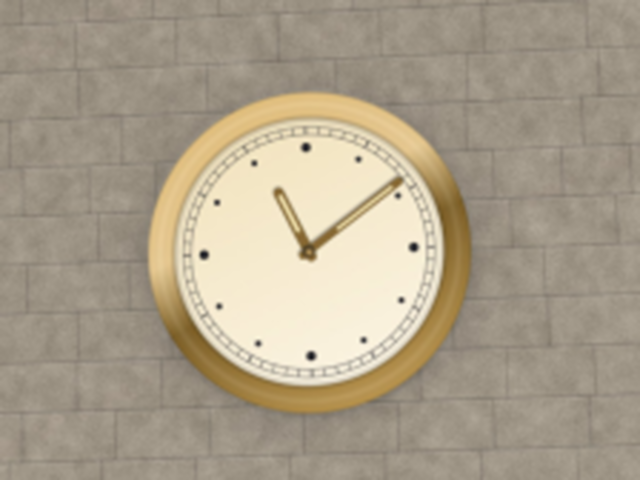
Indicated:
11.09
